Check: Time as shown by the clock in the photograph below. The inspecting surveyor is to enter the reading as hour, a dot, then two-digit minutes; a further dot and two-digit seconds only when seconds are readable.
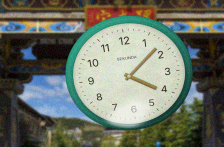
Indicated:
4.08
